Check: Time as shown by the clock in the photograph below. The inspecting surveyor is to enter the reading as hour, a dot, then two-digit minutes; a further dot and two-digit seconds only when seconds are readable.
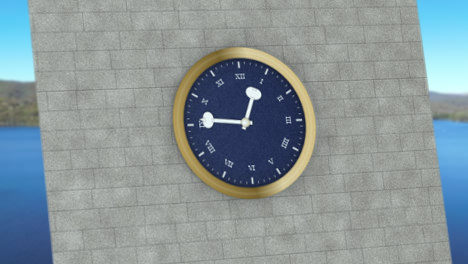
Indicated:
12.46
